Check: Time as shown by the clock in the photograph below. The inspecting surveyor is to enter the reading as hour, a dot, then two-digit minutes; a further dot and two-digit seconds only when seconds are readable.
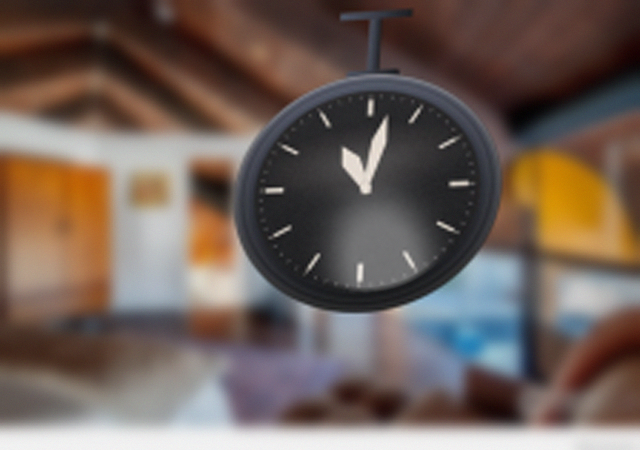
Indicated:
11.02
